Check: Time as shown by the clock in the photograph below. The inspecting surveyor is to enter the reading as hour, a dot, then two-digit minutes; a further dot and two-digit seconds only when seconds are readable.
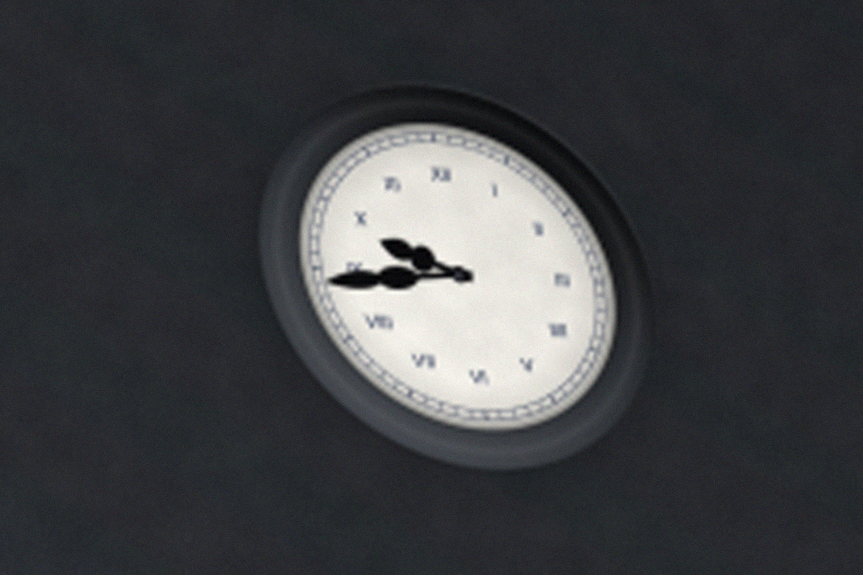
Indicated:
9.44
